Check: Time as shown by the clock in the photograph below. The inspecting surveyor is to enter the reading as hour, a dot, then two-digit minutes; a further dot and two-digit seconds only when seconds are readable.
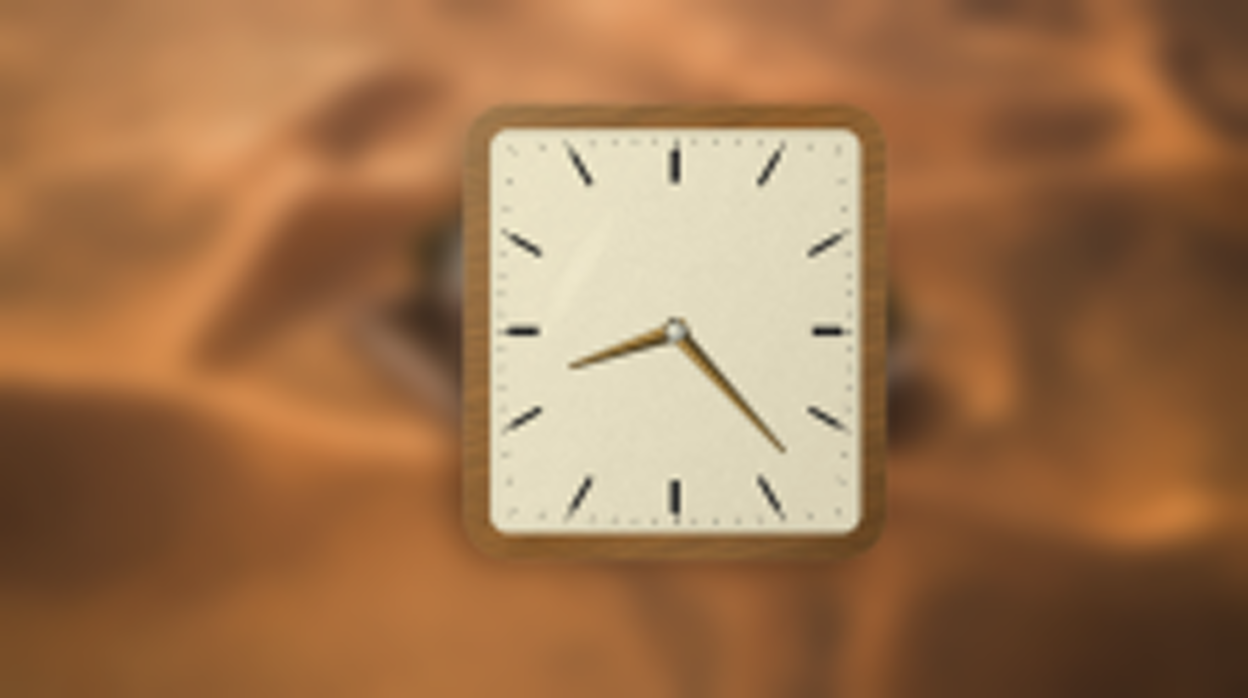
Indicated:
8.23
